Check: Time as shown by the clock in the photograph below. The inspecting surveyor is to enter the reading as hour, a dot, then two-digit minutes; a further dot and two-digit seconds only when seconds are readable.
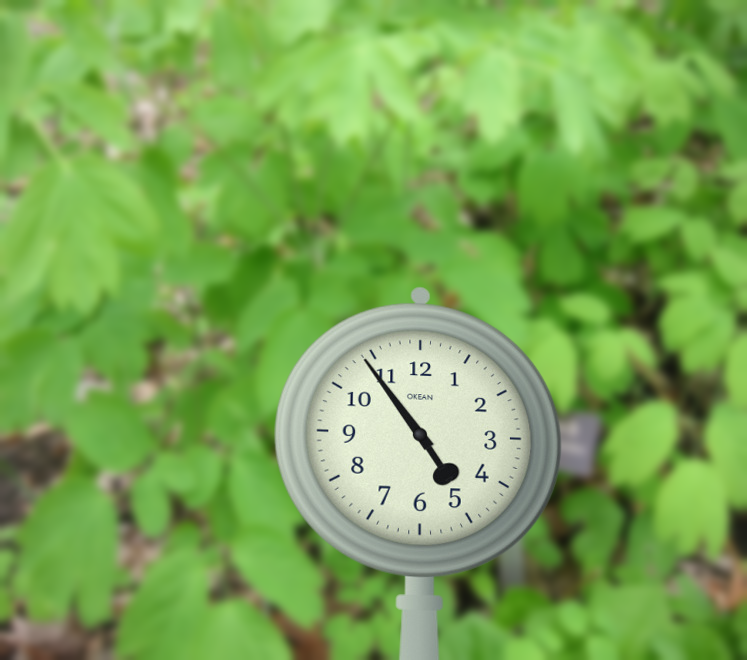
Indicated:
4.54
